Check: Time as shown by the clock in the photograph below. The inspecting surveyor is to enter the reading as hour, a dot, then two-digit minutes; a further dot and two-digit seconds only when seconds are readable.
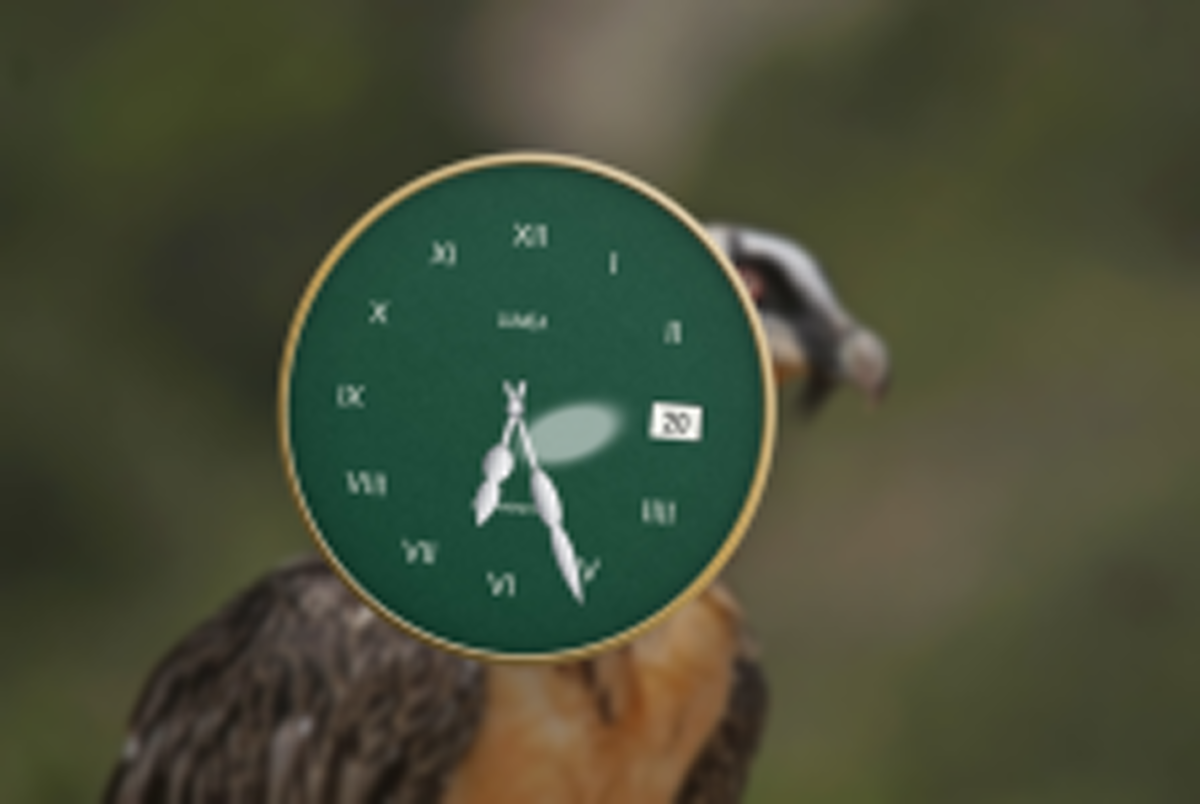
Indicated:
6.26
